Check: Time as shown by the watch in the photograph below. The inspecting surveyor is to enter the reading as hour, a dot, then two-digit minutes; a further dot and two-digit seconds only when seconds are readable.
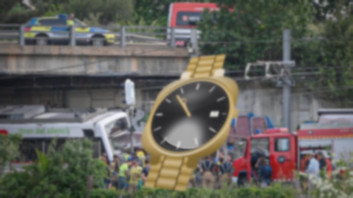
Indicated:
10.53
